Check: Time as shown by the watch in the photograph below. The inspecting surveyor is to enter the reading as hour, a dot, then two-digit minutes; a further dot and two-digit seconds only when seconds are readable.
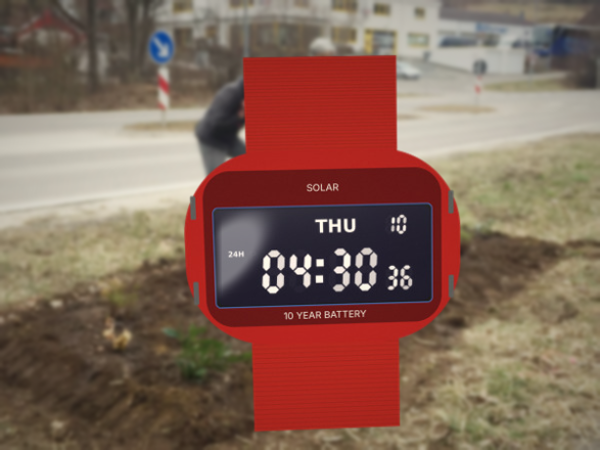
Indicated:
4.30.36
